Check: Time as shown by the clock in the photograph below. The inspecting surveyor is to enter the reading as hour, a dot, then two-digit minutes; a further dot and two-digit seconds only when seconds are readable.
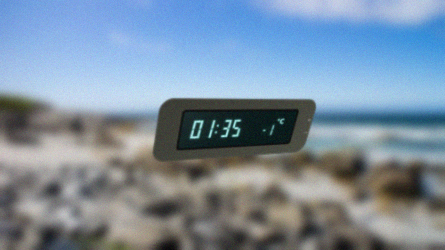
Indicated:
1.35
